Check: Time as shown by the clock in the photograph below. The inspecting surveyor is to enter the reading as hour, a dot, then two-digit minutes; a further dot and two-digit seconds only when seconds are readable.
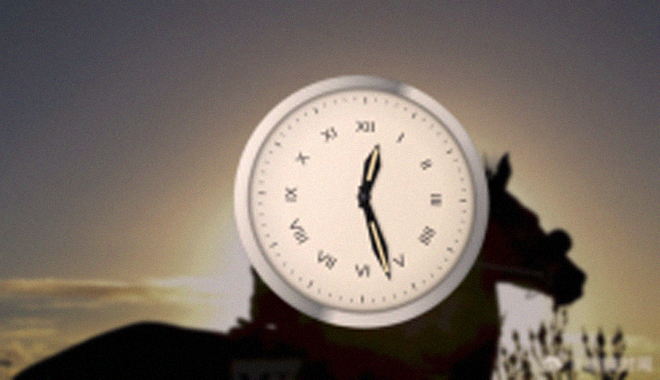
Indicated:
12.27
